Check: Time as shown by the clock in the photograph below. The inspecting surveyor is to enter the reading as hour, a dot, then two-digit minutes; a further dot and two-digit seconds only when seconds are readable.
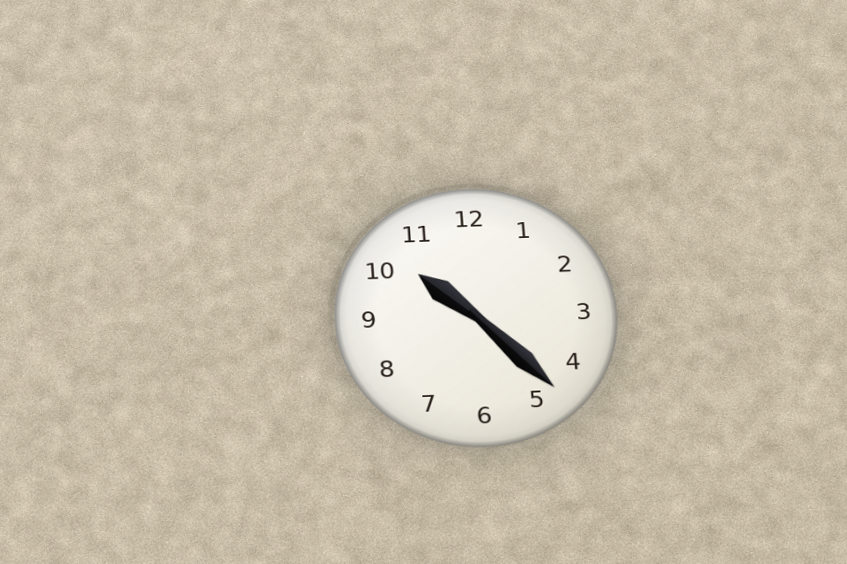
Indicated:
10.23
